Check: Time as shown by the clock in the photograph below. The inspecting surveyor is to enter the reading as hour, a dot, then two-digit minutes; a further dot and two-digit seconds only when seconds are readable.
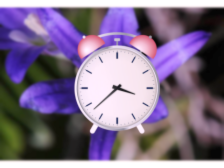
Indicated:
3.38
